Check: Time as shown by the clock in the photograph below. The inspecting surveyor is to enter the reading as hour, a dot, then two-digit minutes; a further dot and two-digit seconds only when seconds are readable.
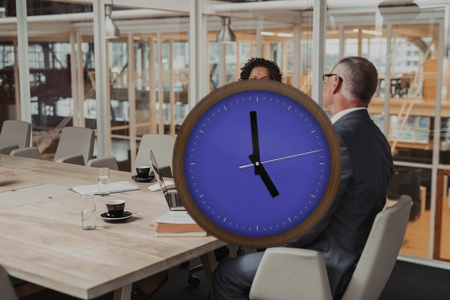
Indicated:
4.59.13
